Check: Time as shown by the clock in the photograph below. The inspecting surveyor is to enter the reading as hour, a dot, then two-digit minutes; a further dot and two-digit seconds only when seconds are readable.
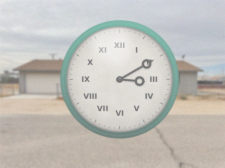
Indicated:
3.10
